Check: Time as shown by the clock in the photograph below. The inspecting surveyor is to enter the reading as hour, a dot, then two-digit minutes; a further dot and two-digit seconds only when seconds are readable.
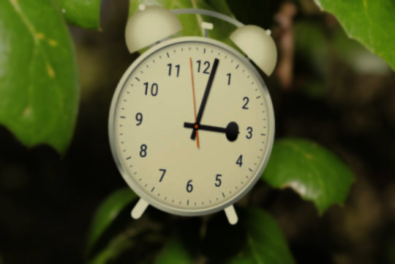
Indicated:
3.01.58
